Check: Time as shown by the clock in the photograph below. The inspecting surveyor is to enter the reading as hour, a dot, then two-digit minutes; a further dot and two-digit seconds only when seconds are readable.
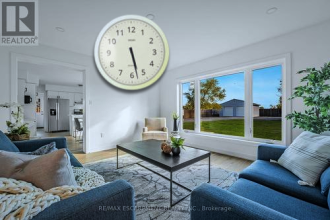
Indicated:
5.28
